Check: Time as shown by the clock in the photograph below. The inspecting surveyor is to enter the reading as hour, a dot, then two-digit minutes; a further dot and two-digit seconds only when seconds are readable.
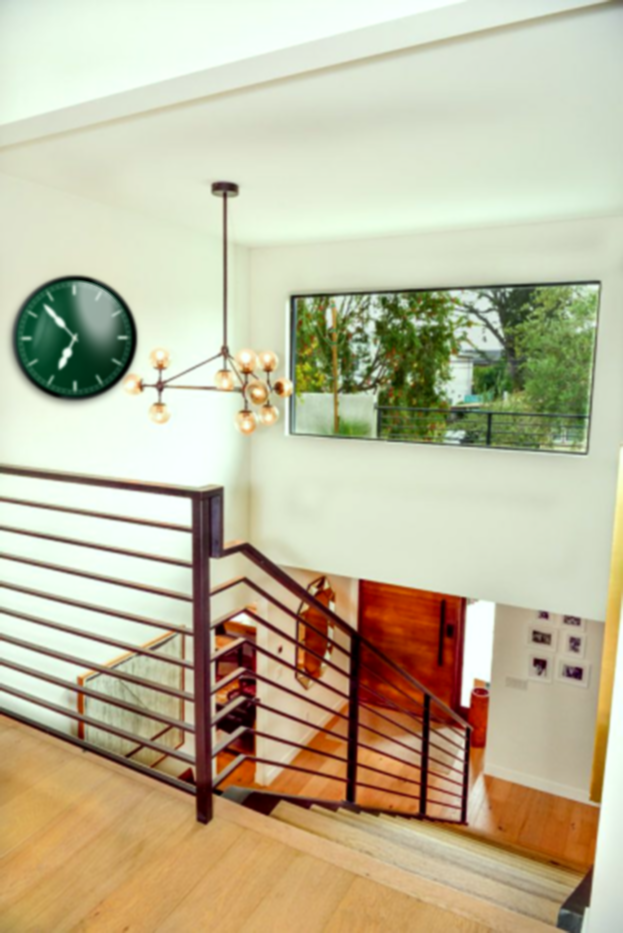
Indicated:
6.53
